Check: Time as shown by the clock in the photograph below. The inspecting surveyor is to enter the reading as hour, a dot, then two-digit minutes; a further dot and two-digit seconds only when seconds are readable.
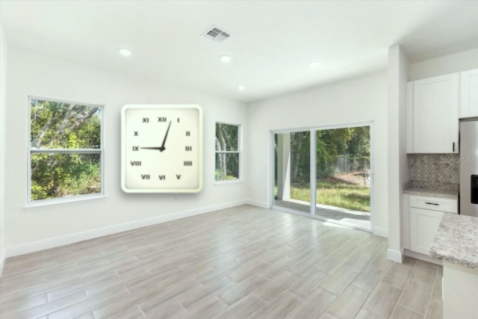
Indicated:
9.03
